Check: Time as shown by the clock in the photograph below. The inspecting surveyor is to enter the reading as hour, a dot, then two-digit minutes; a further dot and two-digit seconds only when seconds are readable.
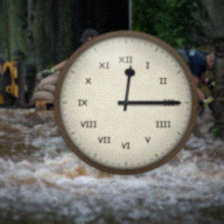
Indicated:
12.15
